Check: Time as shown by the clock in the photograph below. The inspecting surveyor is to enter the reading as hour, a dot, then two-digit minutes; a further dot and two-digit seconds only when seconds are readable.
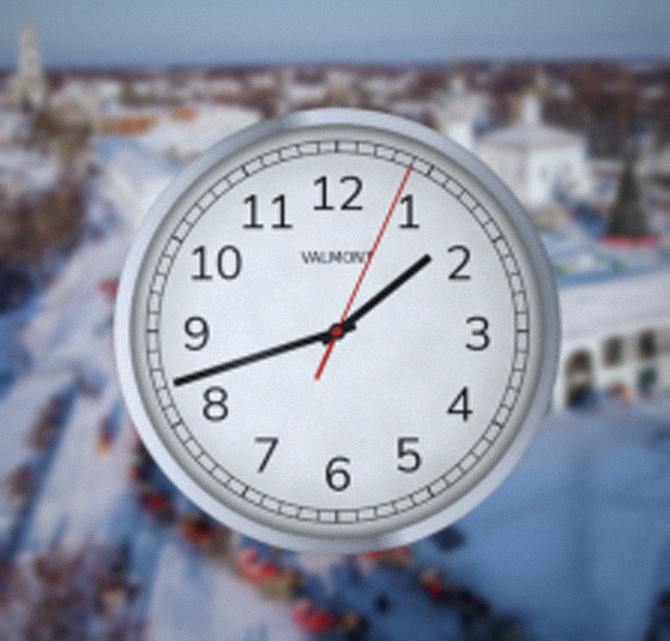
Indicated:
1.42.04
